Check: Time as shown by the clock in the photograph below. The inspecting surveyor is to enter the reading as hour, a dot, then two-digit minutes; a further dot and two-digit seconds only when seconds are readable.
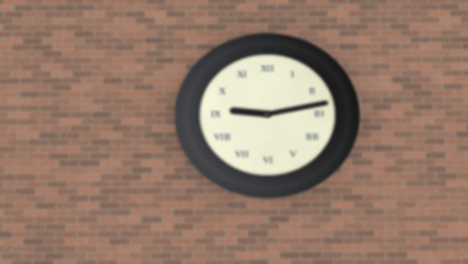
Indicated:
9.13
